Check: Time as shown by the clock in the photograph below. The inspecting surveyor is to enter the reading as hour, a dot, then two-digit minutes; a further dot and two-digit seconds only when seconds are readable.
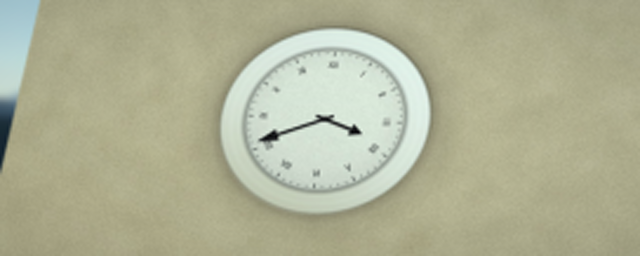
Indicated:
3.41
